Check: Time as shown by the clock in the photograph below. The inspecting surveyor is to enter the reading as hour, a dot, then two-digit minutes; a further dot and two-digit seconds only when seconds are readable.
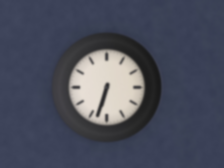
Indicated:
6.33
